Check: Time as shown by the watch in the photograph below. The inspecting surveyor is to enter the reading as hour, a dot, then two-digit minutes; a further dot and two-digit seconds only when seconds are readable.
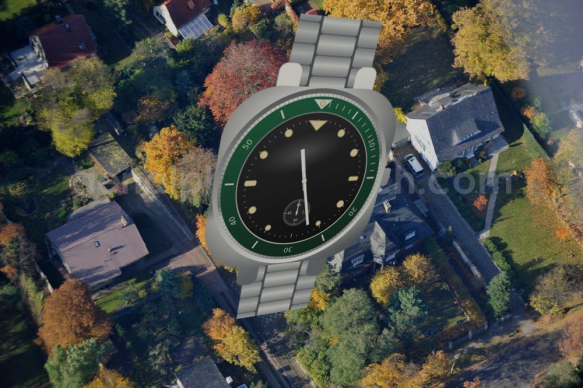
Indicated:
11.27
